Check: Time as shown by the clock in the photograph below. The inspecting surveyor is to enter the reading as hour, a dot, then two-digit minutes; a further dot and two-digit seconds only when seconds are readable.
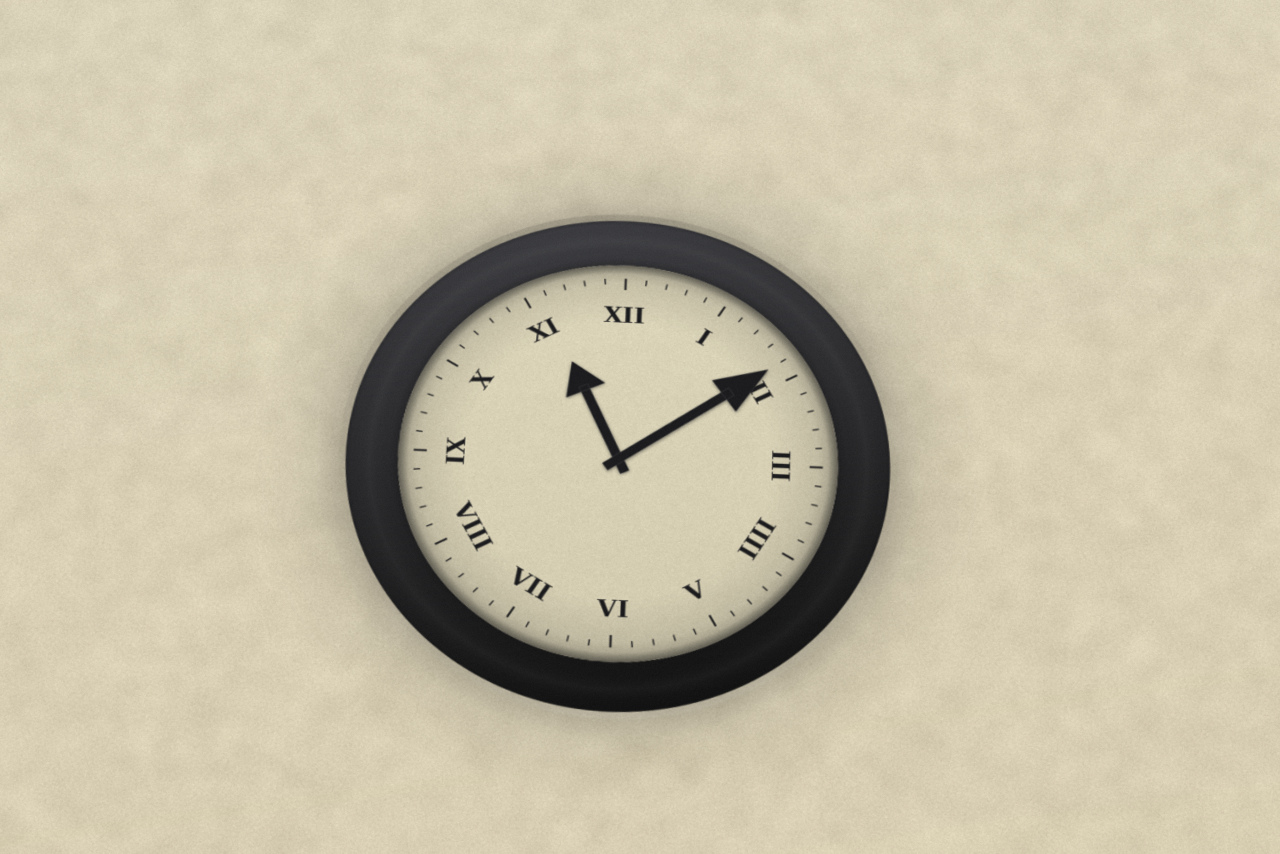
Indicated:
11.09
